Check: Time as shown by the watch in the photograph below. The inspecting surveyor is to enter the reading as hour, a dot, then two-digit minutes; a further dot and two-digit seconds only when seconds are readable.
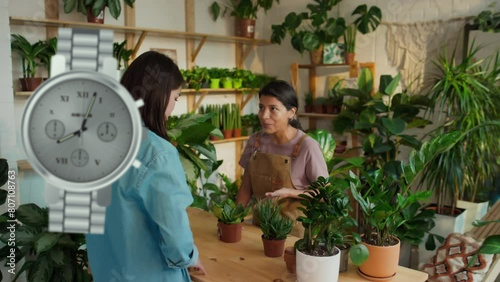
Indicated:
8.03
